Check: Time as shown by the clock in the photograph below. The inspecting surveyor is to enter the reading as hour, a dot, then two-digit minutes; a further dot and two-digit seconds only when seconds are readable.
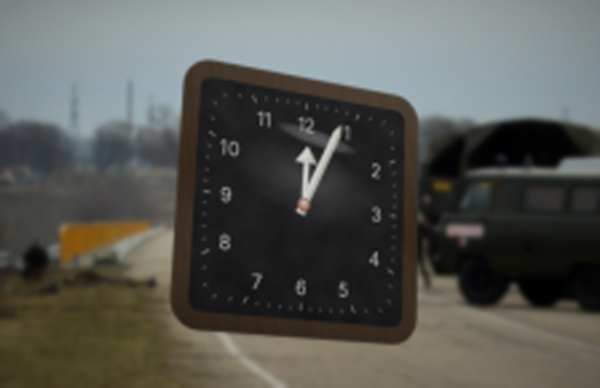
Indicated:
12.04
